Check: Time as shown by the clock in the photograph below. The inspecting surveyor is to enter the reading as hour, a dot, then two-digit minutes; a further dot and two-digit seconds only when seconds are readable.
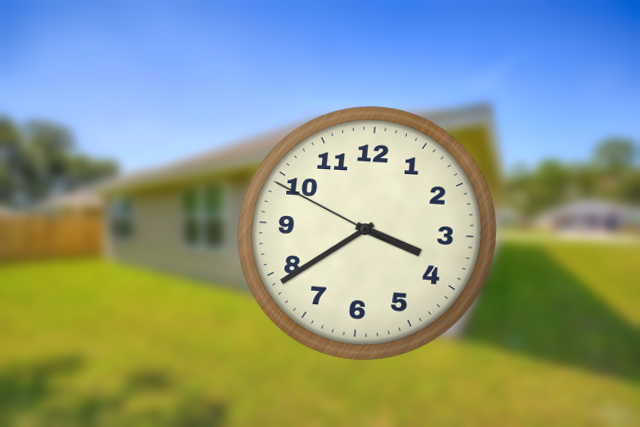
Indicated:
3.38.49
